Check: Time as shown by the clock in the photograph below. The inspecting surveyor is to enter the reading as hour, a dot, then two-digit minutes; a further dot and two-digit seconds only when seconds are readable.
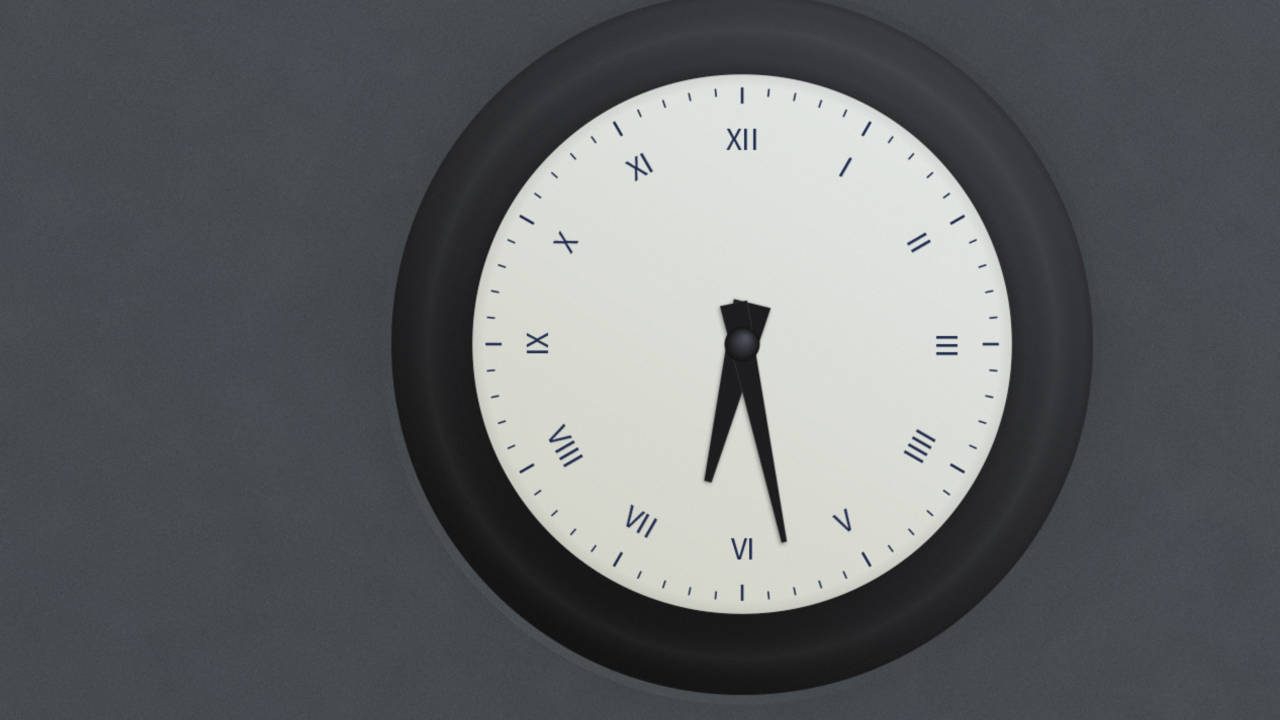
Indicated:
6.28
